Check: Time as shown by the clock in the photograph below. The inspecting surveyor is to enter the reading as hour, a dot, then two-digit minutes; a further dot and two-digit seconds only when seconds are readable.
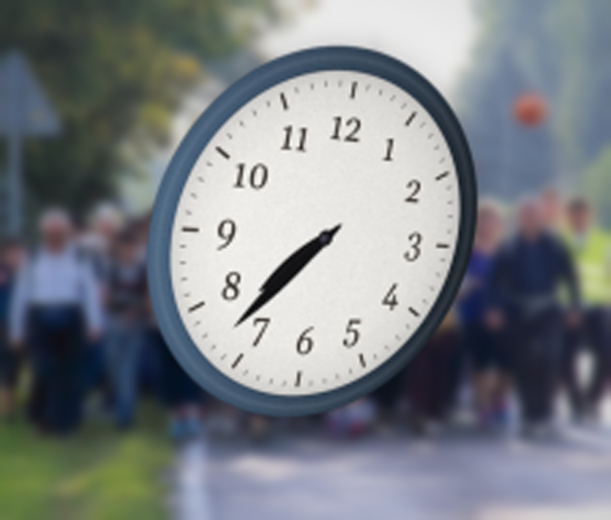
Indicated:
7.37
